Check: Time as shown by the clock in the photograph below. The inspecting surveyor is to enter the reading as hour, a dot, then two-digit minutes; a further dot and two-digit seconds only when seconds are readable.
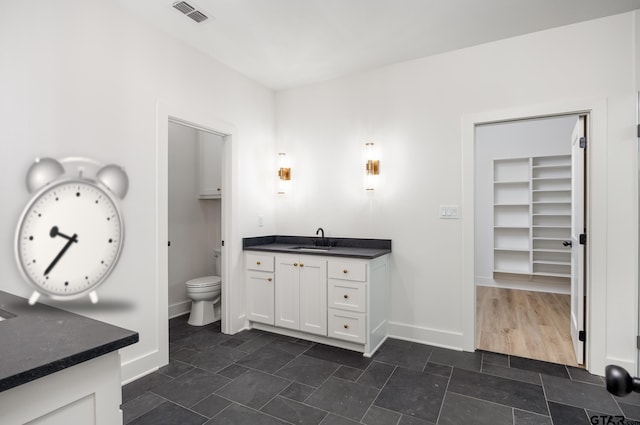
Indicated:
9.36
